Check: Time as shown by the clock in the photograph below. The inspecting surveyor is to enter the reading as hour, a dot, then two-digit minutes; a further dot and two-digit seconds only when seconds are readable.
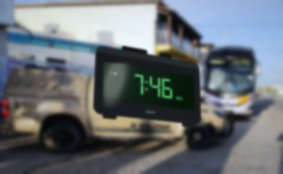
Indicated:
7.46
